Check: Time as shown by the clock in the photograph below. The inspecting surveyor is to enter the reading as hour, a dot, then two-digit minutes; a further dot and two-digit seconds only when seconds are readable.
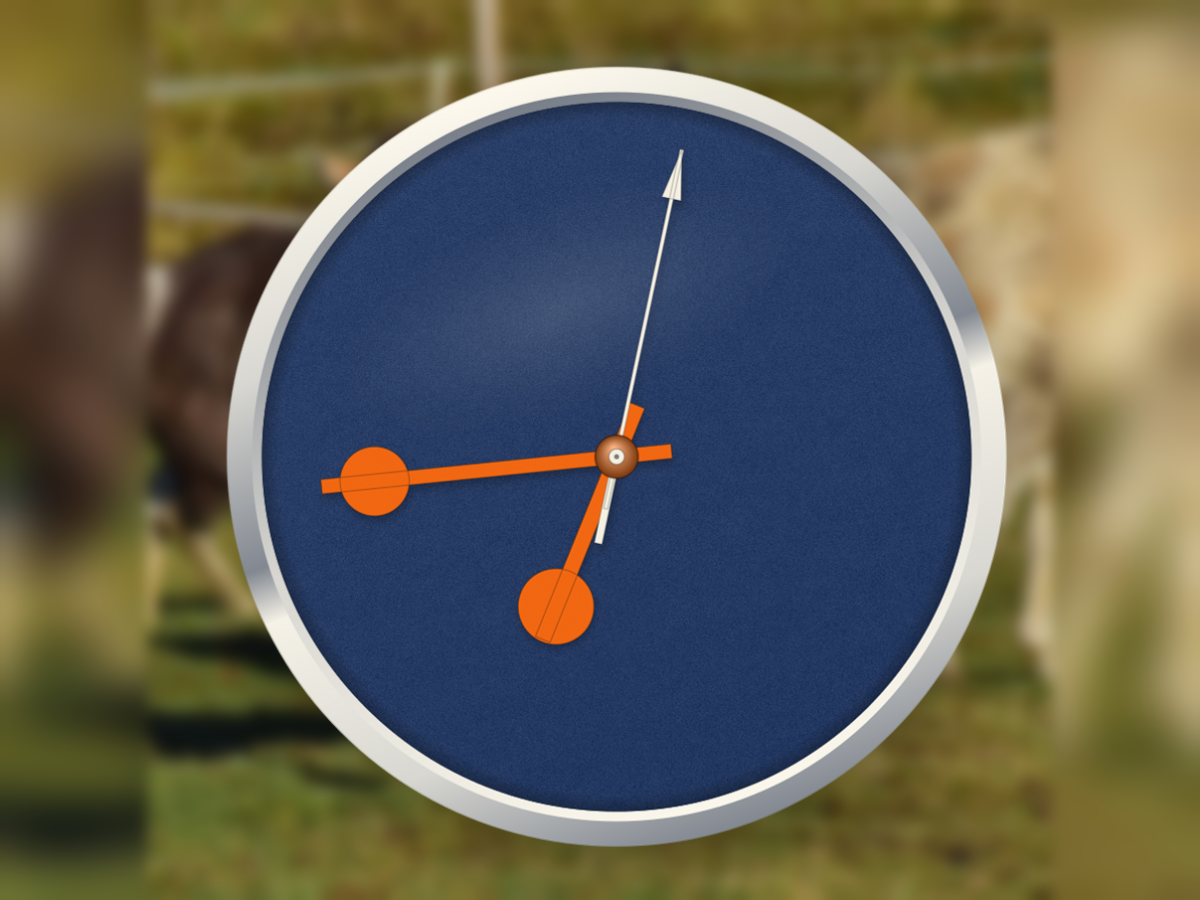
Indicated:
6.44.02
